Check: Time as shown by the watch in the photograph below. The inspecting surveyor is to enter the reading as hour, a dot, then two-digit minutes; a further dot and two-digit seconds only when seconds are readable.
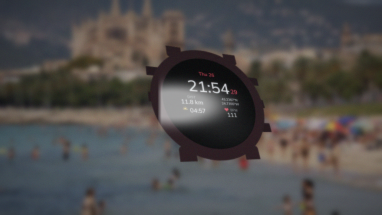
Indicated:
21.54
